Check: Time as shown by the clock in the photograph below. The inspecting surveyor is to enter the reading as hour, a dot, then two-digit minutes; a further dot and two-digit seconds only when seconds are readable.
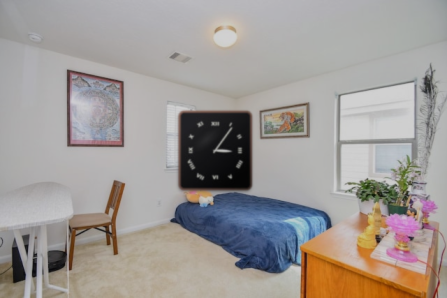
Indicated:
3.06
